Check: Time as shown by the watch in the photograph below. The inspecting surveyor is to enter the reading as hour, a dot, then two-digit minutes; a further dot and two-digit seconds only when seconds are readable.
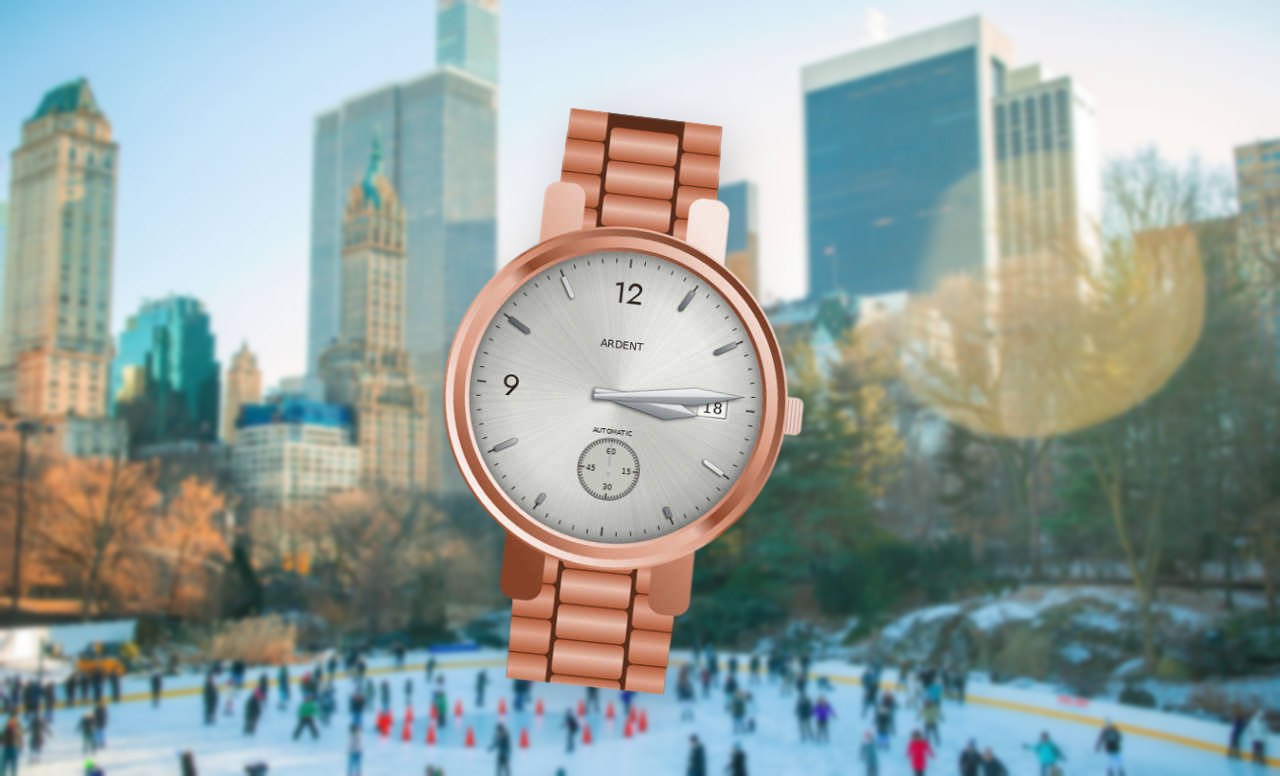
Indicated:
3.14
